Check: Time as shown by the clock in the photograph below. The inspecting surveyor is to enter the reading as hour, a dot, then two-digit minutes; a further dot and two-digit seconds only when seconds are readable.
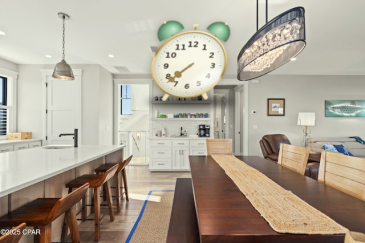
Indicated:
7.38
